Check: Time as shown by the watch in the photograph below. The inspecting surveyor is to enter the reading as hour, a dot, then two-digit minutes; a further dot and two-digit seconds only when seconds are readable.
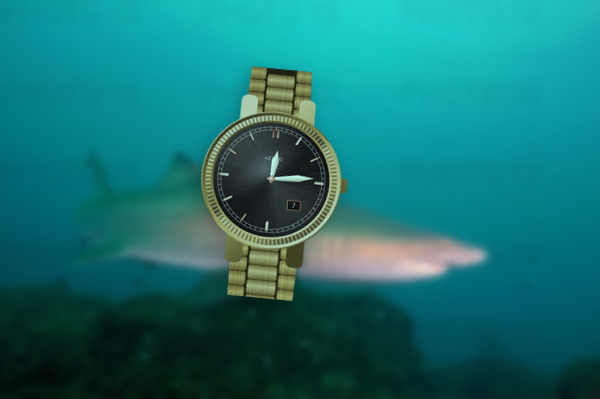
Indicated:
12.14
